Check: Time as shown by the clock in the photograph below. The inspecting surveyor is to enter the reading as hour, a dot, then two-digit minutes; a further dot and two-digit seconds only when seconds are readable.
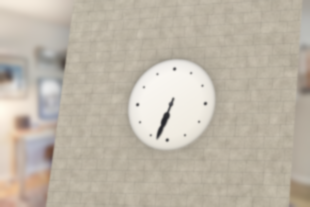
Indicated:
6.33
